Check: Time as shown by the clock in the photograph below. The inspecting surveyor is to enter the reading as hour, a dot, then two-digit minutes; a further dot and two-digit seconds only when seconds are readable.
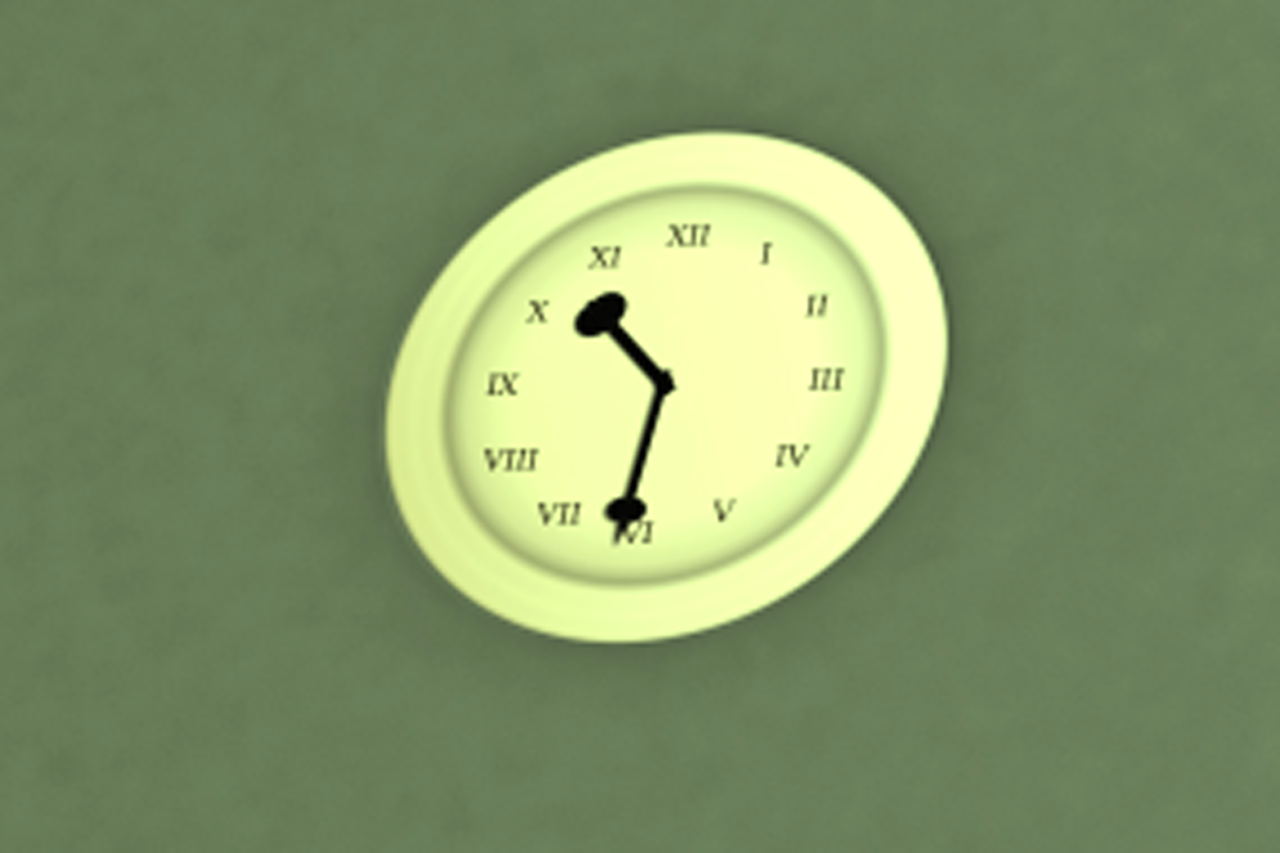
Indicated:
10.31
